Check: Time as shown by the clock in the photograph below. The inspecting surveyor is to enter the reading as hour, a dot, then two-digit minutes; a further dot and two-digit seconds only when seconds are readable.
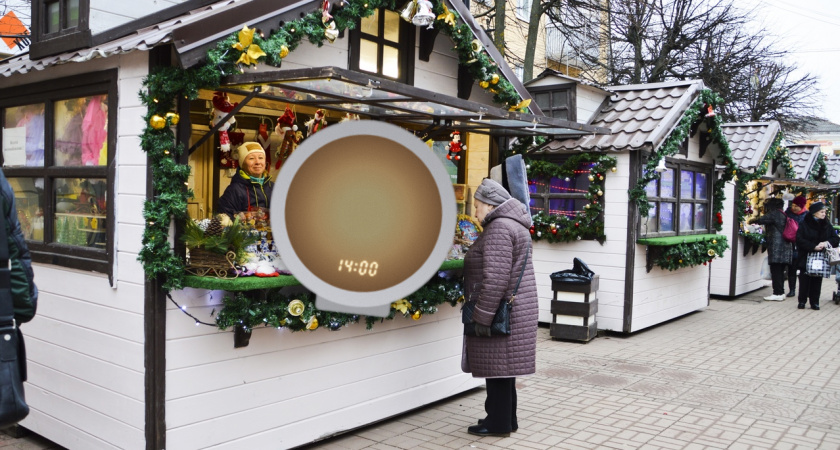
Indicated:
14.00
